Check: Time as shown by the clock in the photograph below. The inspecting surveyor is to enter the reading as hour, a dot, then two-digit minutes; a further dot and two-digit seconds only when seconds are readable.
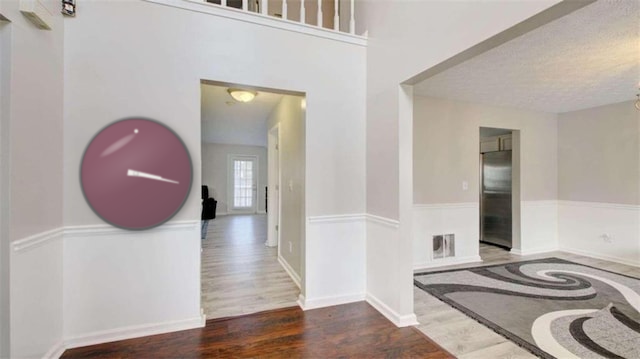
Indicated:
3.17
